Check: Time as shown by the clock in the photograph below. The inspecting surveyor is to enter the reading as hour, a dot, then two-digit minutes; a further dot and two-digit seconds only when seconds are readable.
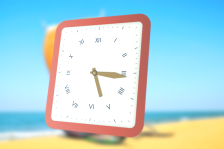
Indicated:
5.16
